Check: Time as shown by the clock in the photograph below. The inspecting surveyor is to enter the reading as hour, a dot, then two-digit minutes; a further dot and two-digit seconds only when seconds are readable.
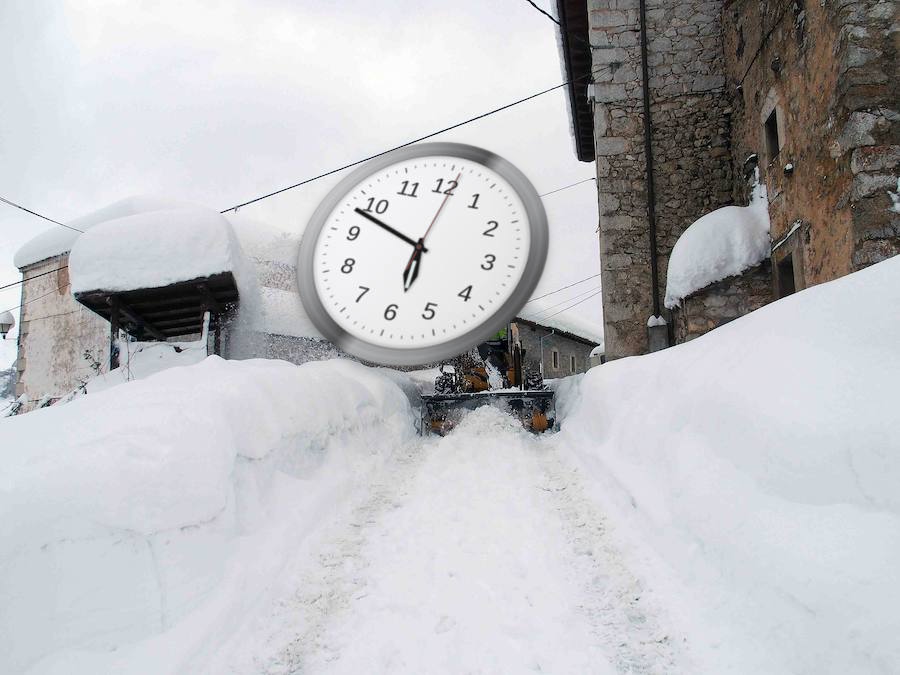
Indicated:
5.48.01
